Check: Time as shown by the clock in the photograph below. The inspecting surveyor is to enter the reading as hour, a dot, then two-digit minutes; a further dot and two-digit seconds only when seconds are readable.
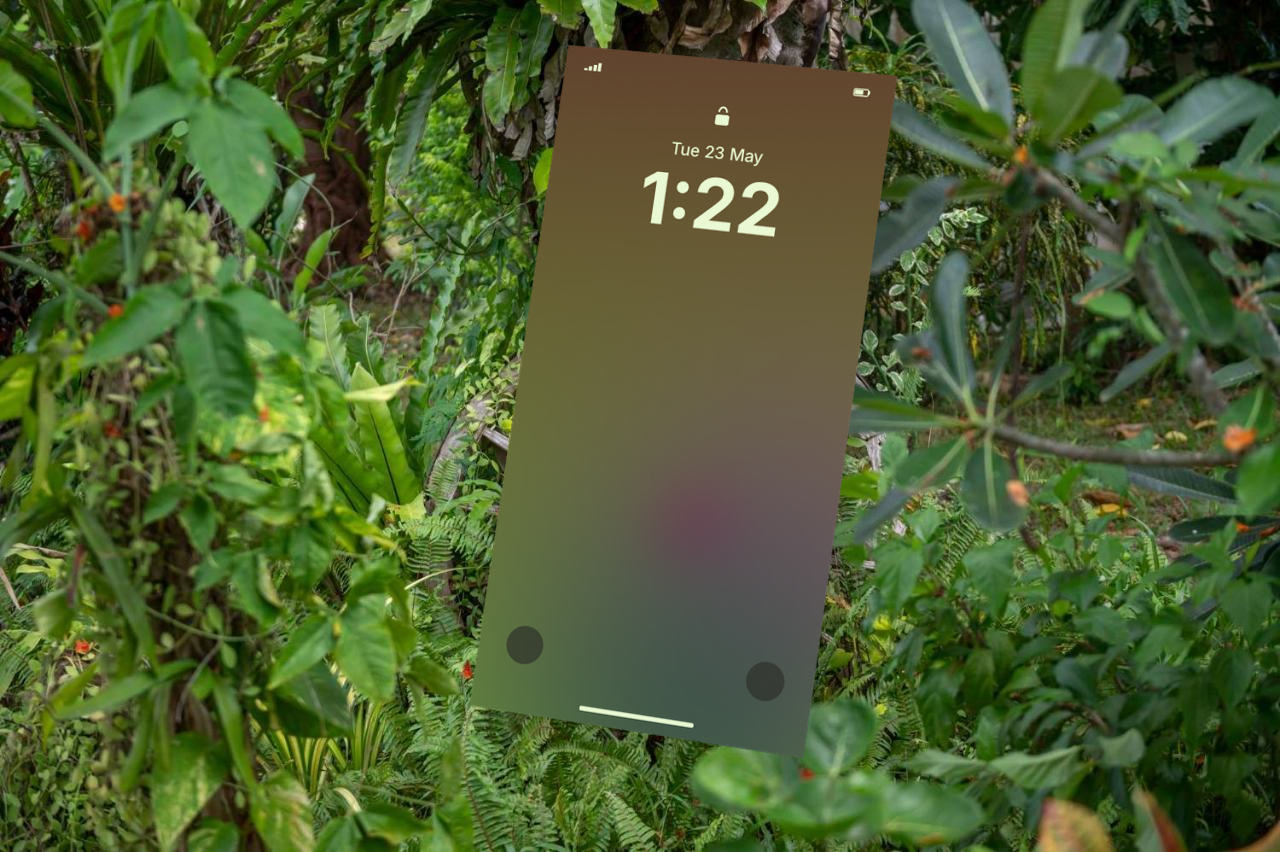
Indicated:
1.22
